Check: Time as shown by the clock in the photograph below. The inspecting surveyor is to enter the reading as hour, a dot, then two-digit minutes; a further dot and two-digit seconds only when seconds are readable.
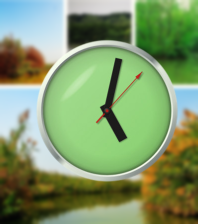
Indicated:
5.02.07
